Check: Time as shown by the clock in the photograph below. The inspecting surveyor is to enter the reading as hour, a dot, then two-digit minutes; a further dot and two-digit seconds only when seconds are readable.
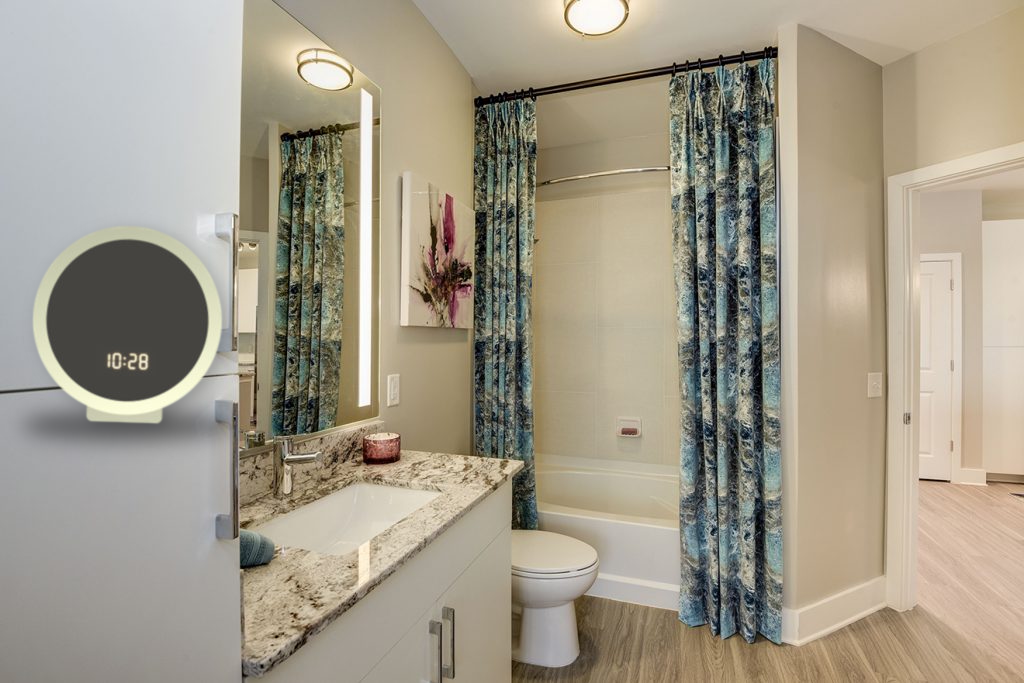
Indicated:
10.28
